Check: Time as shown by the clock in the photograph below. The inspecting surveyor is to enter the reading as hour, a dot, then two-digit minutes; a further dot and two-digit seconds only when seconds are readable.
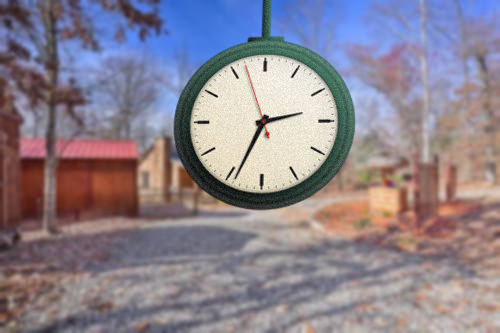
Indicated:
2.33.57
